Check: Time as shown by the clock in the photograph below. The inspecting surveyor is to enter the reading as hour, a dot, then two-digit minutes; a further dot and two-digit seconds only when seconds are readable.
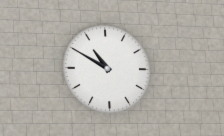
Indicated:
10.50
